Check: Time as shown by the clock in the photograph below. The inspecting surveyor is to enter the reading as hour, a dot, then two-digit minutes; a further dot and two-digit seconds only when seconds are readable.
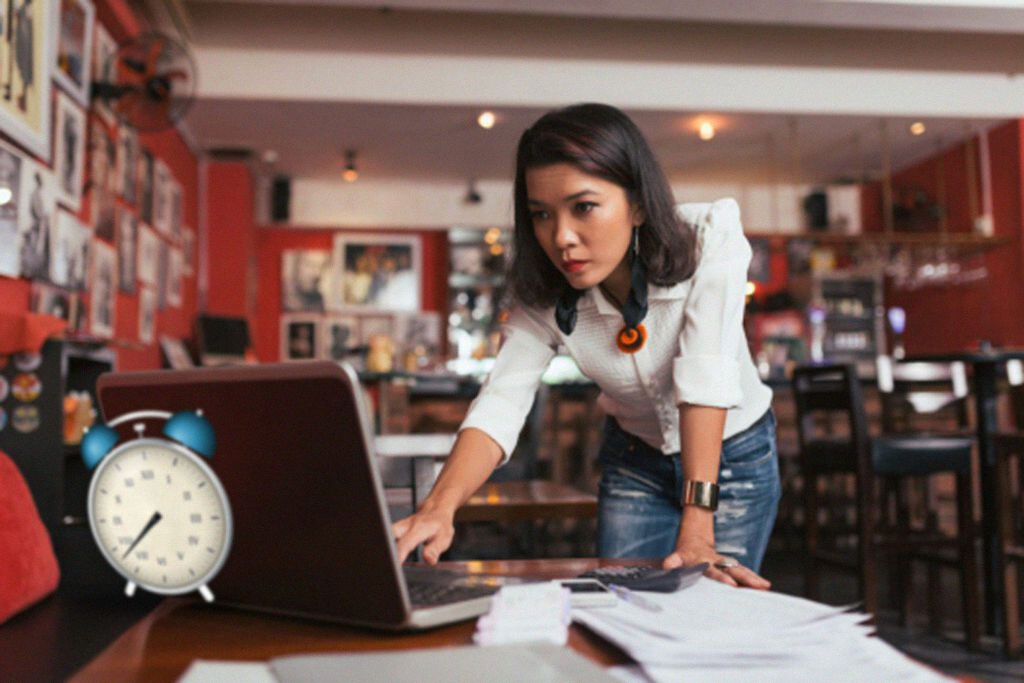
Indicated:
7.38
